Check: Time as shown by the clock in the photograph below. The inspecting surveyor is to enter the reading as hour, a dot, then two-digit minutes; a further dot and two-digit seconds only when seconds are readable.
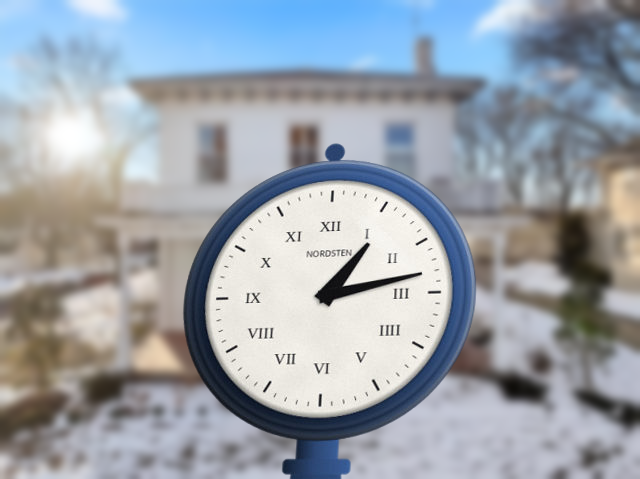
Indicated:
1.13
